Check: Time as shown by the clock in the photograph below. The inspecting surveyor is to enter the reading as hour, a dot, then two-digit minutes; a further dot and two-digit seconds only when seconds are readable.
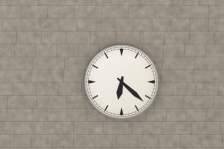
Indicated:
6.22
